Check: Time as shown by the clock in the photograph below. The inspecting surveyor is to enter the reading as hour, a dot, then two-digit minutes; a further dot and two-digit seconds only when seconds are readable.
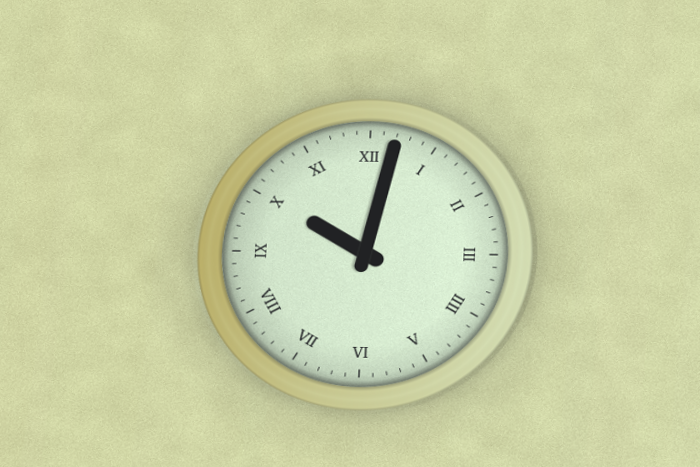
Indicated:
10.02
